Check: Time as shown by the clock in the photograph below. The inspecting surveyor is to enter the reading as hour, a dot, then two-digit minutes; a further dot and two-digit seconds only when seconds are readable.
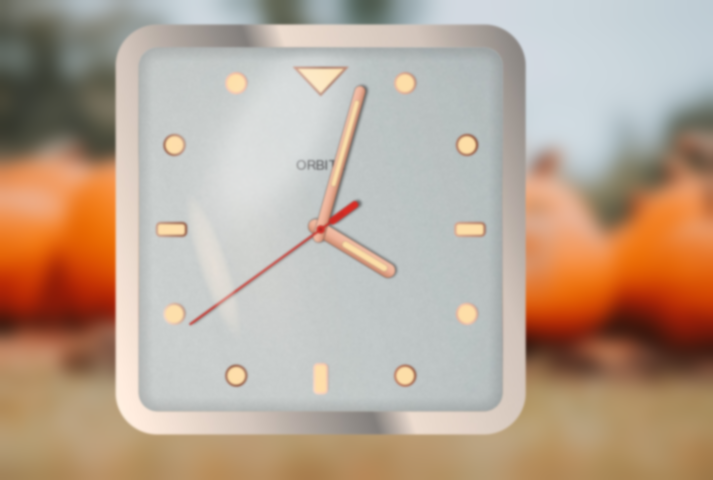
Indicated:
4.02.39
